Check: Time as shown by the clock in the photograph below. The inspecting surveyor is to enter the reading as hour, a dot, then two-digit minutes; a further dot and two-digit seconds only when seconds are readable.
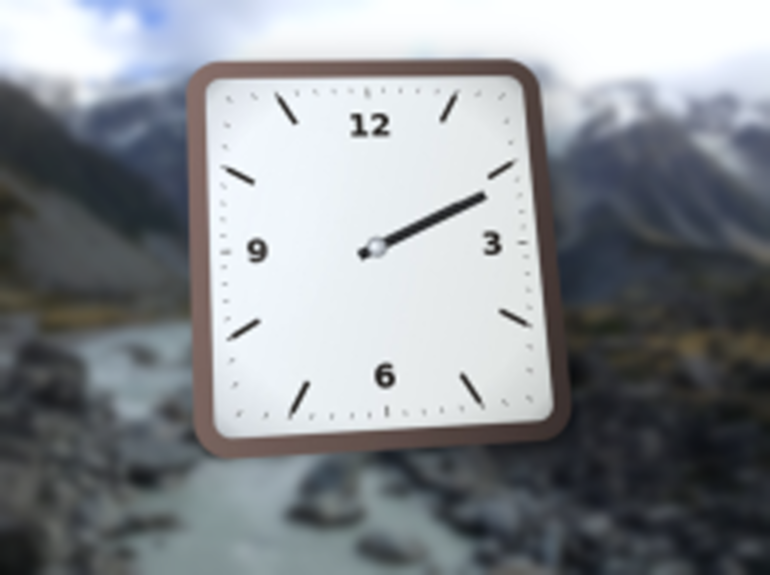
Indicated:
2.11
